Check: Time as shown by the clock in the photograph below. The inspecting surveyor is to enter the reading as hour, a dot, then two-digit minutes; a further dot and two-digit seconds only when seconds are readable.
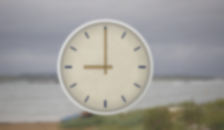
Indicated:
9.00
